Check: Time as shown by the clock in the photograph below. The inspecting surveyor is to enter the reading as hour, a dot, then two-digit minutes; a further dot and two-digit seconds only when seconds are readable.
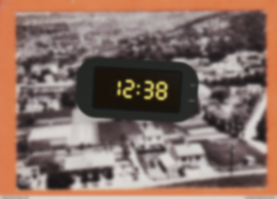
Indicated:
12.38
